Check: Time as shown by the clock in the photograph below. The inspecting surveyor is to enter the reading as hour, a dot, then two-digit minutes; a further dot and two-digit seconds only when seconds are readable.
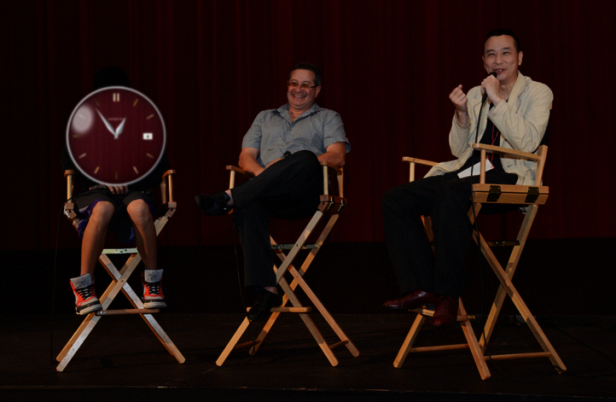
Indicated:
12.54
